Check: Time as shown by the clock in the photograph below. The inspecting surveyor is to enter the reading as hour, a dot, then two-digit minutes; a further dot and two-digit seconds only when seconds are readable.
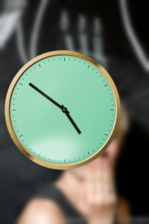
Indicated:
4.51
